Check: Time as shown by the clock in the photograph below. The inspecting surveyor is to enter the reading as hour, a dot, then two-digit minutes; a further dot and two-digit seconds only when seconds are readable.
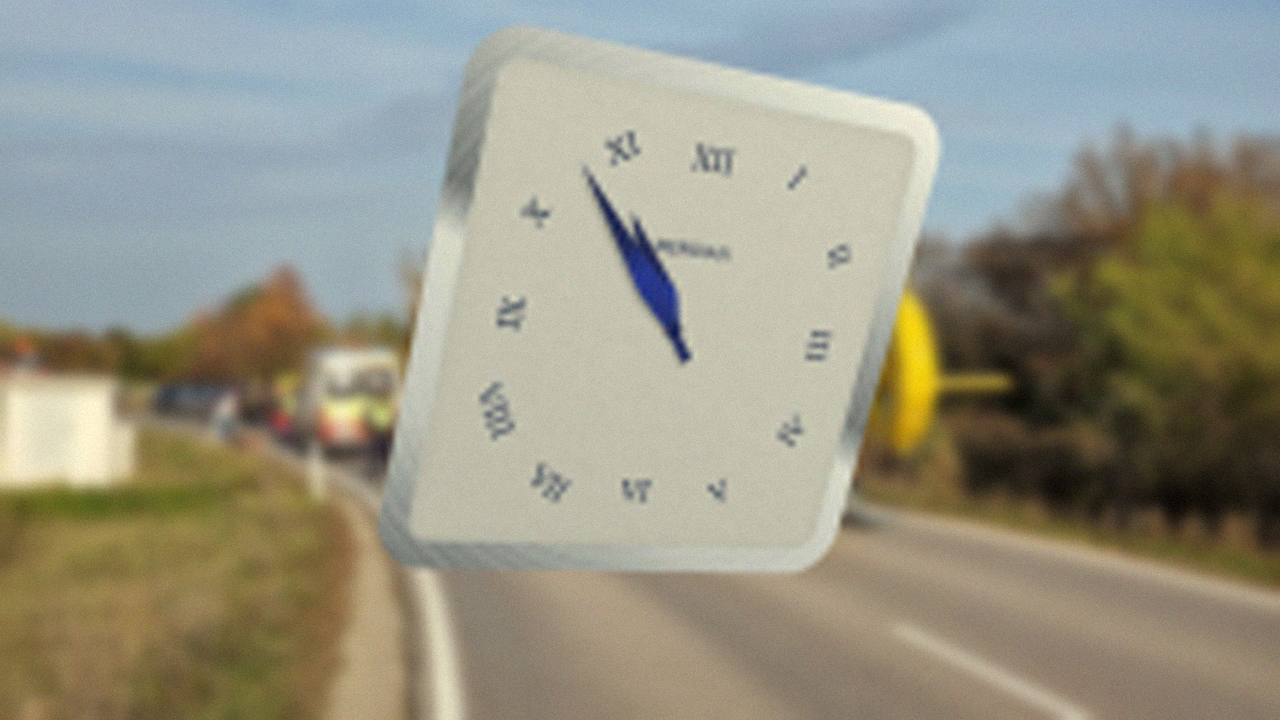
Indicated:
10.53
